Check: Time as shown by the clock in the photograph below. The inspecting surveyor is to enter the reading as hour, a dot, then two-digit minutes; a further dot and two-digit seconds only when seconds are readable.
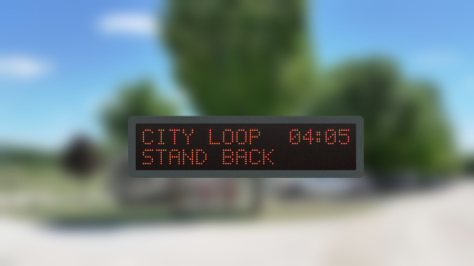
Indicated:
4.05
